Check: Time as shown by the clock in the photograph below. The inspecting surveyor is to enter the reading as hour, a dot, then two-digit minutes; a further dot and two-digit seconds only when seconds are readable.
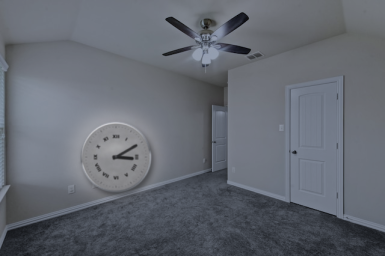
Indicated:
3.10
